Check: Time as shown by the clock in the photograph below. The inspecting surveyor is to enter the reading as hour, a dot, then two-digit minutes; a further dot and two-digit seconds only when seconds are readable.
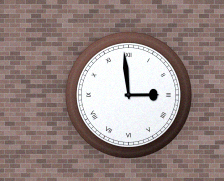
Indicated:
2.59
